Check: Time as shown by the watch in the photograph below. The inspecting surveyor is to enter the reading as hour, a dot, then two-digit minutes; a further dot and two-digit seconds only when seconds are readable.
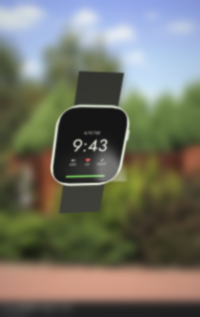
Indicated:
9.43
